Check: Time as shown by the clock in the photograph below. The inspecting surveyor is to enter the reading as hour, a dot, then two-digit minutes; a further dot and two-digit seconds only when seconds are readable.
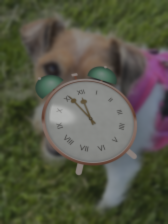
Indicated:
11.56
